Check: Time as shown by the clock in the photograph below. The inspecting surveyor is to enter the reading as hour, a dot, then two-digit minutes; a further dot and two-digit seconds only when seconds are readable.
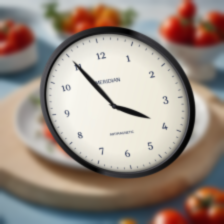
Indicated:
3.55
